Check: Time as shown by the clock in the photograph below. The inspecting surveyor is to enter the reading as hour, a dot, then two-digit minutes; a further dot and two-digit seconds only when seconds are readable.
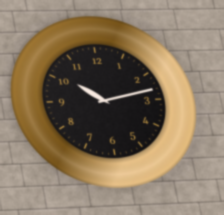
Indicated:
10.13
